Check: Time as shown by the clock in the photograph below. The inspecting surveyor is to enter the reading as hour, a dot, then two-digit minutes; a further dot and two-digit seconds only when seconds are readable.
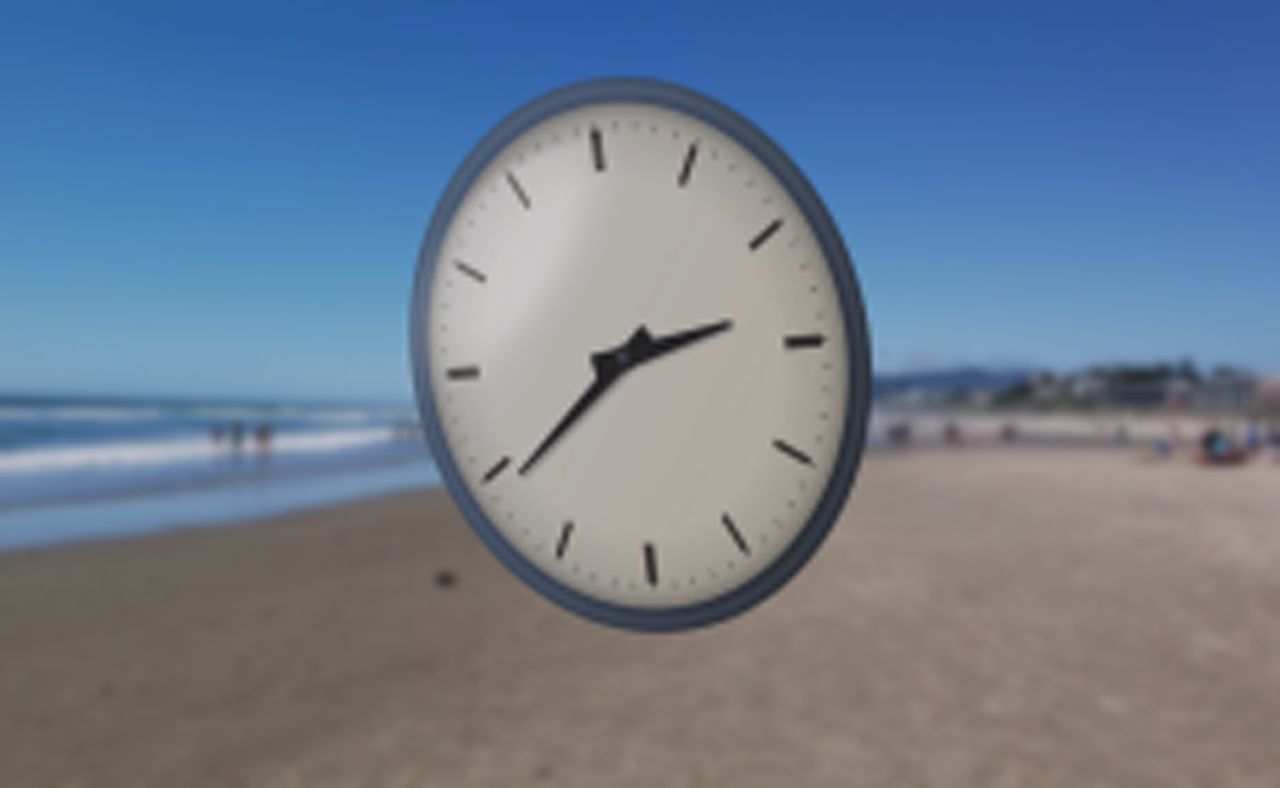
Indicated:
2.39
